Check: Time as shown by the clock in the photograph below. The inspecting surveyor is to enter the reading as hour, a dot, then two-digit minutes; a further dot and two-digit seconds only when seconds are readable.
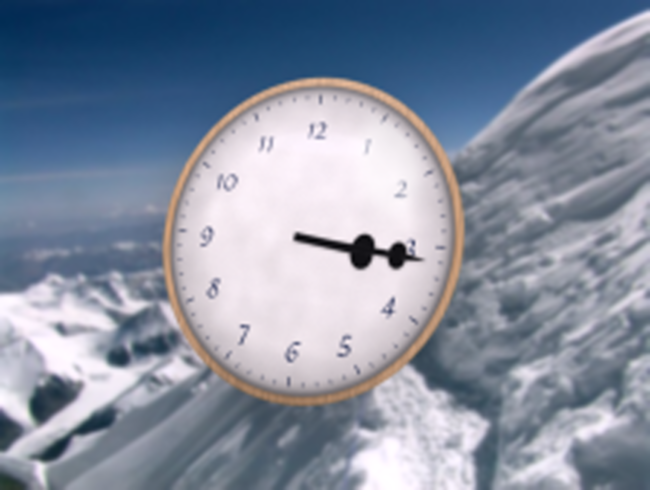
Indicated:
3.16
